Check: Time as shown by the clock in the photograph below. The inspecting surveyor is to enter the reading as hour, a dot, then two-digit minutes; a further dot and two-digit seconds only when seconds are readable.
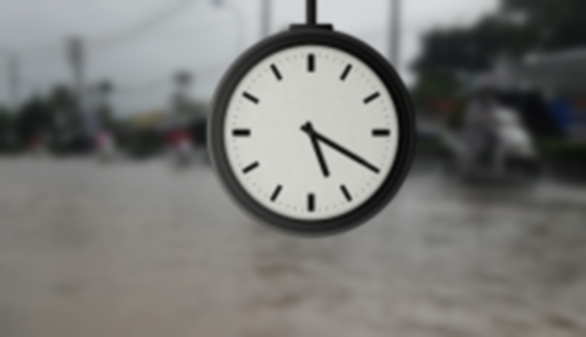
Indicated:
5.20
